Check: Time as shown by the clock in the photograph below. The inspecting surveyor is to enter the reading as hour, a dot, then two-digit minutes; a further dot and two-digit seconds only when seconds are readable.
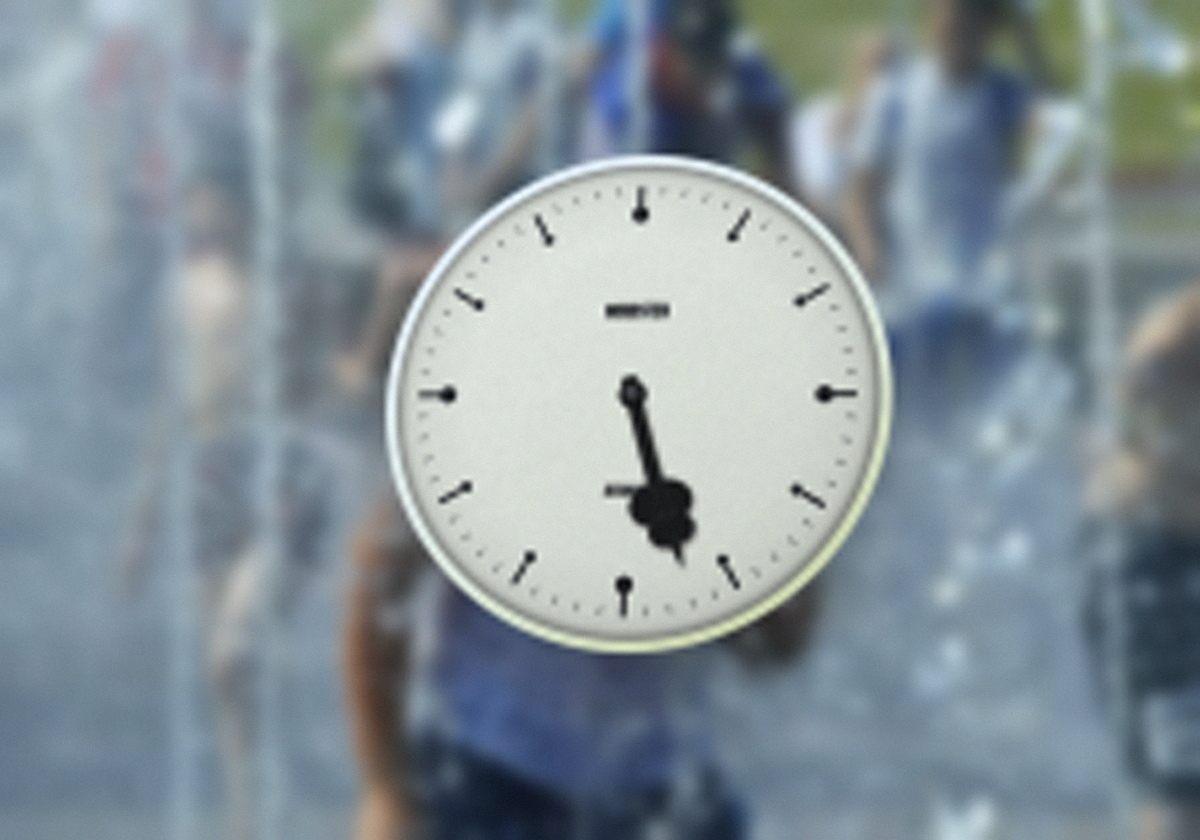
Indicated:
5.27
